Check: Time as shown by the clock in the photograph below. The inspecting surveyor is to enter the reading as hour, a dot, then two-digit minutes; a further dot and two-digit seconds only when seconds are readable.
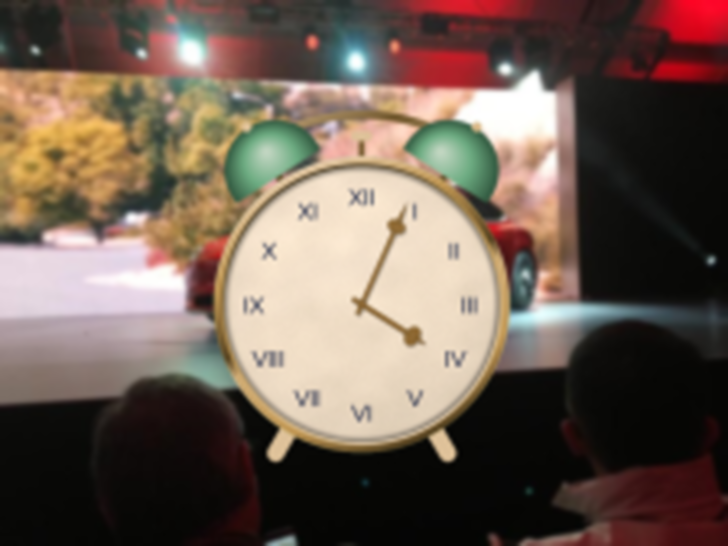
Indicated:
4.04
